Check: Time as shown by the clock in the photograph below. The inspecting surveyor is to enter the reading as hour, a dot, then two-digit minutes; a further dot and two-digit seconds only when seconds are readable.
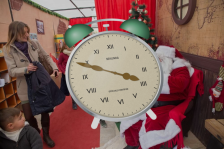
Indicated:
3.49
